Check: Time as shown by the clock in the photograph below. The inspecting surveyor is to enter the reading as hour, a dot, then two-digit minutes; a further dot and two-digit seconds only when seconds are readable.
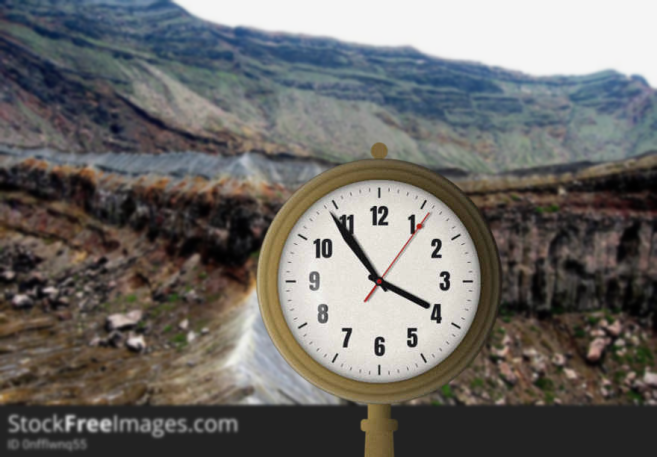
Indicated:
3.54.06
